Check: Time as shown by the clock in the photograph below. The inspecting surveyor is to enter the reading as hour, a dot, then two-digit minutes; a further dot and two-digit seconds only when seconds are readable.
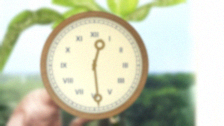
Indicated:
12.29
